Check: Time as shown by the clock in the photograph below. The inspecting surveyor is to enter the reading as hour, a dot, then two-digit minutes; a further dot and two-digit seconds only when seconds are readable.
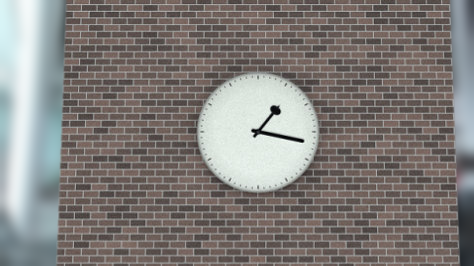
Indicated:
1.17
